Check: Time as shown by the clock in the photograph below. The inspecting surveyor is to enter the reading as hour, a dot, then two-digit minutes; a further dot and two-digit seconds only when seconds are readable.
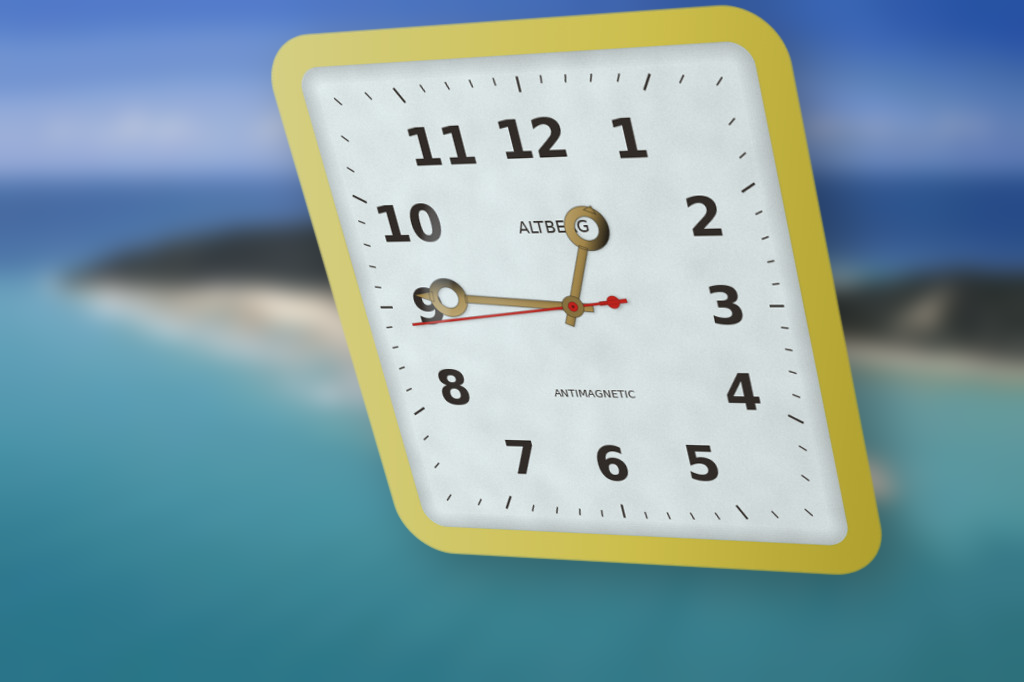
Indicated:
12.45.44
